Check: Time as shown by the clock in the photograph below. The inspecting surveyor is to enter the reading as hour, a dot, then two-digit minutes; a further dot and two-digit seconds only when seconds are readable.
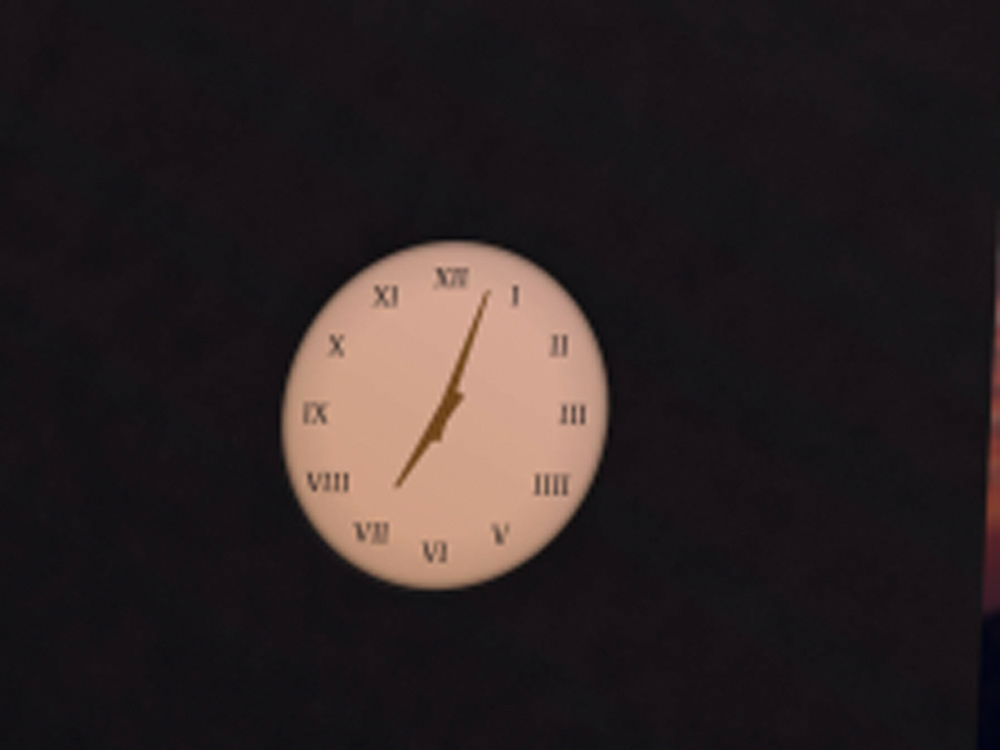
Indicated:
7.03
